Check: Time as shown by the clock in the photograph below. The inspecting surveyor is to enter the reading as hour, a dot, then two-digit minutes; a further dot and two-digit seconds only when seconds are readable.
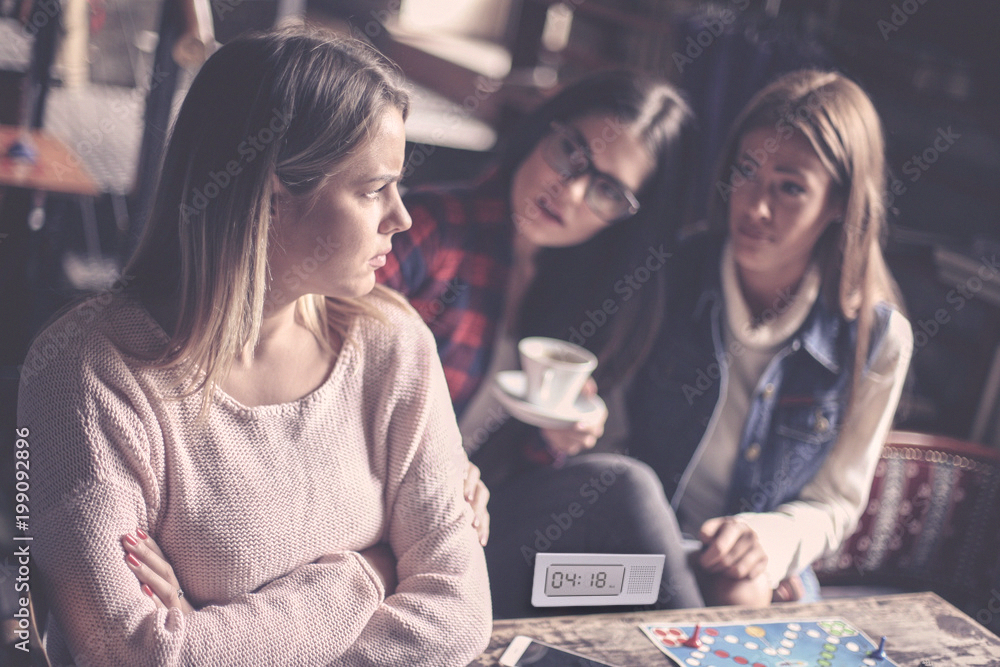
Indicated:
4.18
